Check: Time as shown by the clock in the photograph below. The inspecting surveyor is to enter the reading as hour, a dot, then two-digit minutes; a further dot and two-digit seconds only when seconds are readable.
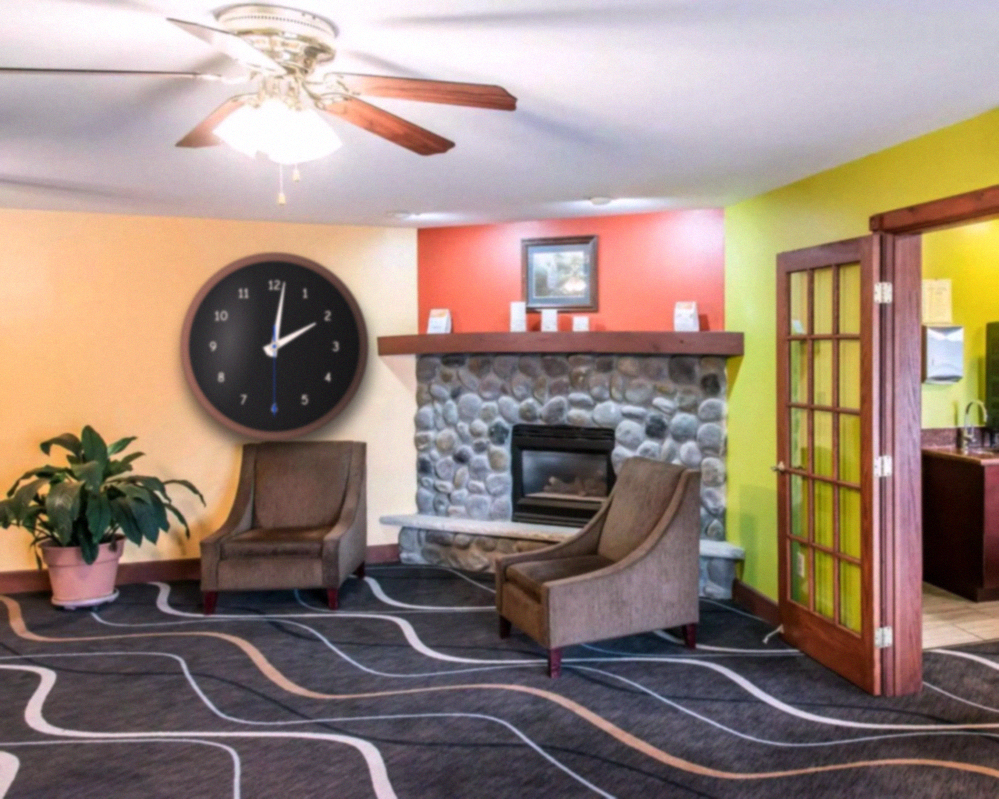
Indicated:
2.01.30
